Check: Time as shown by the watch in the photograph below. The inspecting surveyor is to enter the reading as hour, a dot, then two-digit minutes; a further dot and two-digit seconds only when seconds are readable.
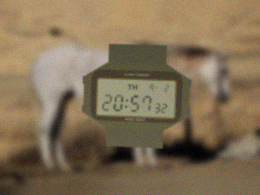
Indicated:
20.57.32
